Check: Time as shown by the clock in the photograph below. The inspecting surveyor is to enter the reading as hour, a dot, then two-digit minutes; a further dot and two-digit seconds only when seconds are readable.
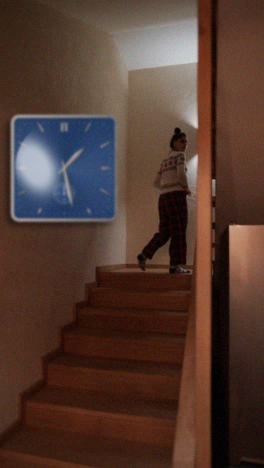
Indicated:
1.28
